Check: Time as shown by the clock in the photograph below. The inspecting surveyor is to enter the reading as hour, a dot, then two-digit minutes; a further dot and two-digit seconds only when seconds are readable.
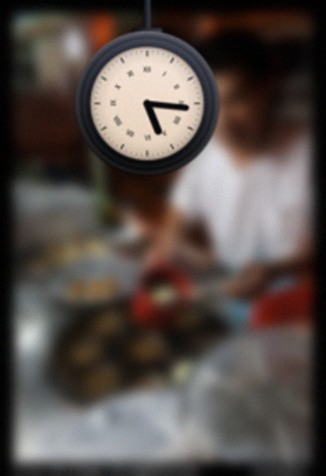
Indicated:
5.16
